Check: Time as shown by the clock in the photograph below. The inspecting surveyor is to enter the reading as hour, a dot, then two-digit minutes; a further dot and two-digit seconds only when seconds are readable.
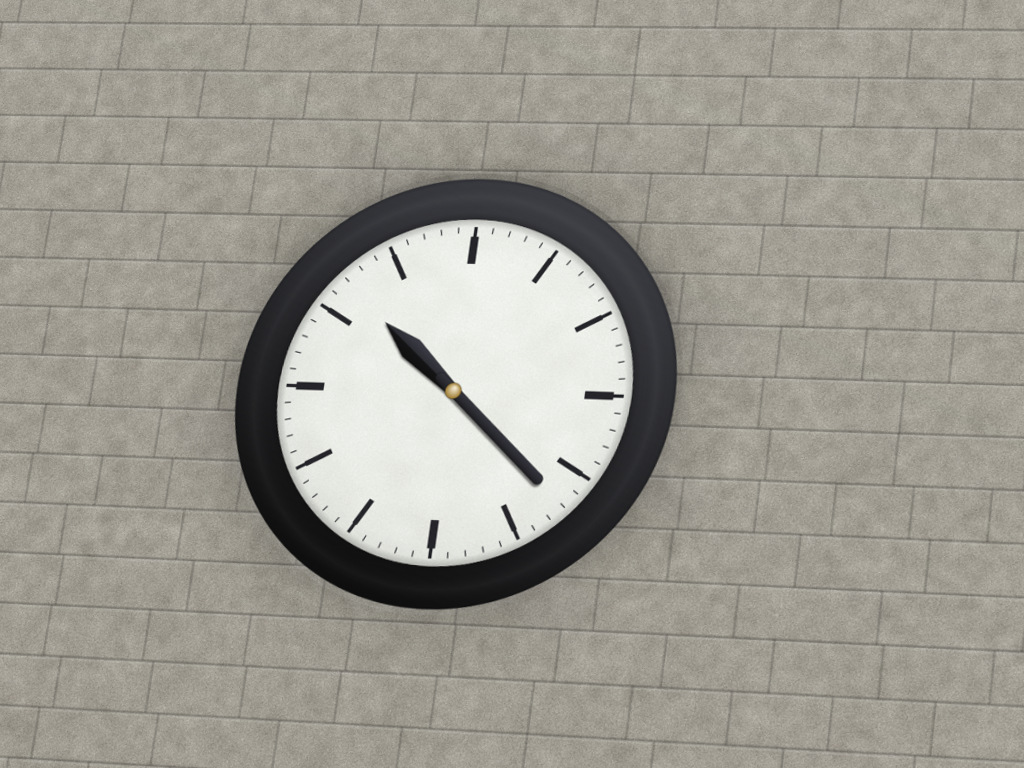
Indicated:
10.22
